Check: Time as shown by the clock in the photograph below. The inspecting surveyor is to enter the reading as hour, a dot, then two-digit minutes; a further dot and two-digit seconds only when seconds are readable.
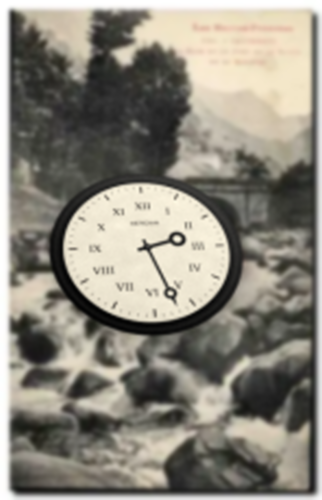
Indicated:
2.27
